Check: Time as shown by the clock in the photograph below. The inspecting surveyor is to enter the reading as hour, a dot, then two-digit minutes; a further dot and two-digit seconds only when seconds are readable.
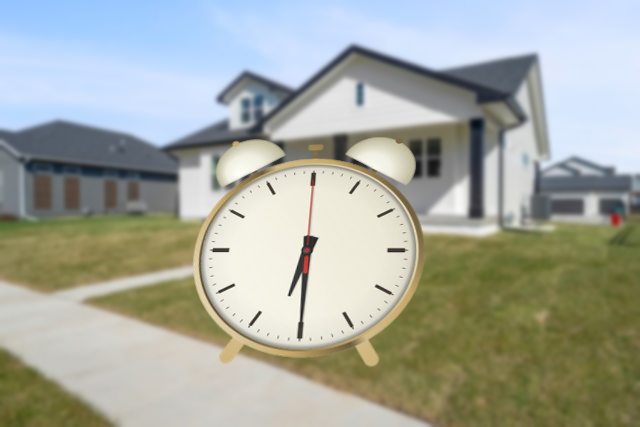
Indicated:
6.30.00
